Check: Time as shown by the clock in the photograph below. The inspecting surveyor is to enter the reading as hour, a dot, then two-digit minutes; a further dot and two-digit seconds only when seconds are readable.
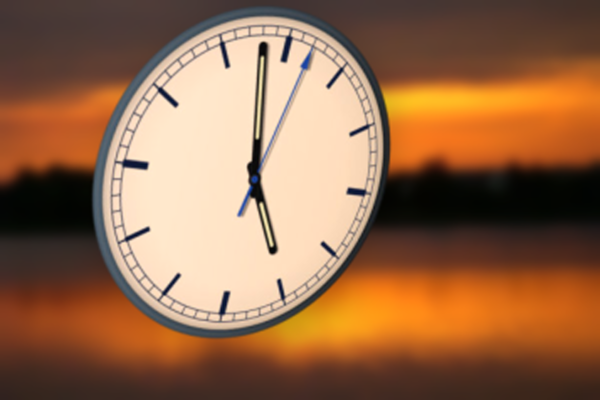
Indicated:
4.58.02
